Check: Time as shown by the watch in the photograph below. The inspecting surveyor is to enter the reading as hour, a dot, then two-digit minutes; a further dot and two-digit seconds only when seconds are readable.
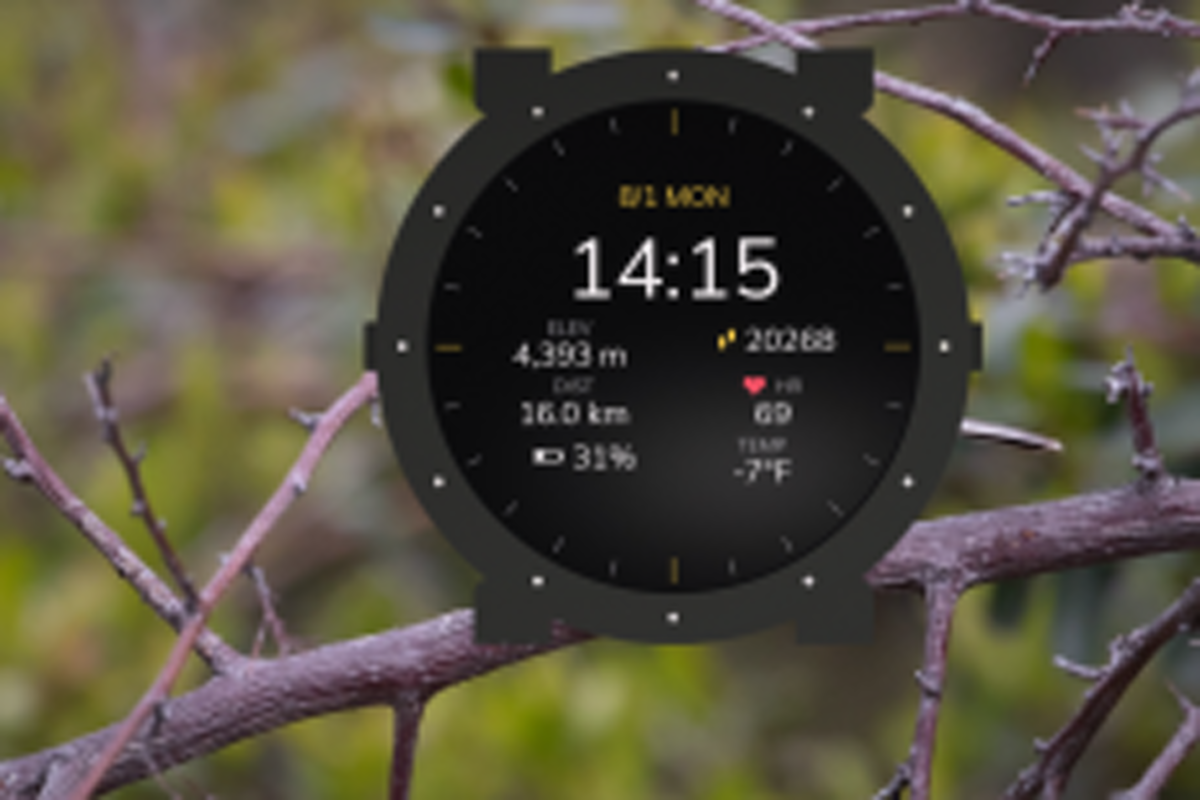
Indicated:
14.15
